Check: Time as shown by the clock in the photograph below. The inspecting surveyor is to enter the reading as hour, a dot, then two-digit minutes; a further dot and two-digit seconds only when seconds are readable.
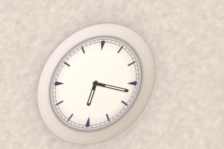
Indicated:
6.17
